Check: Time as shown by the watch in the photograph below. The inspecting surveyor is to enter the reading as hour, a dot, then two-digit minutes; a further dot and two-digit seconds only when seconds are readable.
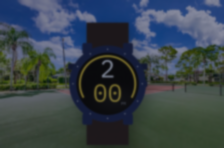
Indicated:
2.00
